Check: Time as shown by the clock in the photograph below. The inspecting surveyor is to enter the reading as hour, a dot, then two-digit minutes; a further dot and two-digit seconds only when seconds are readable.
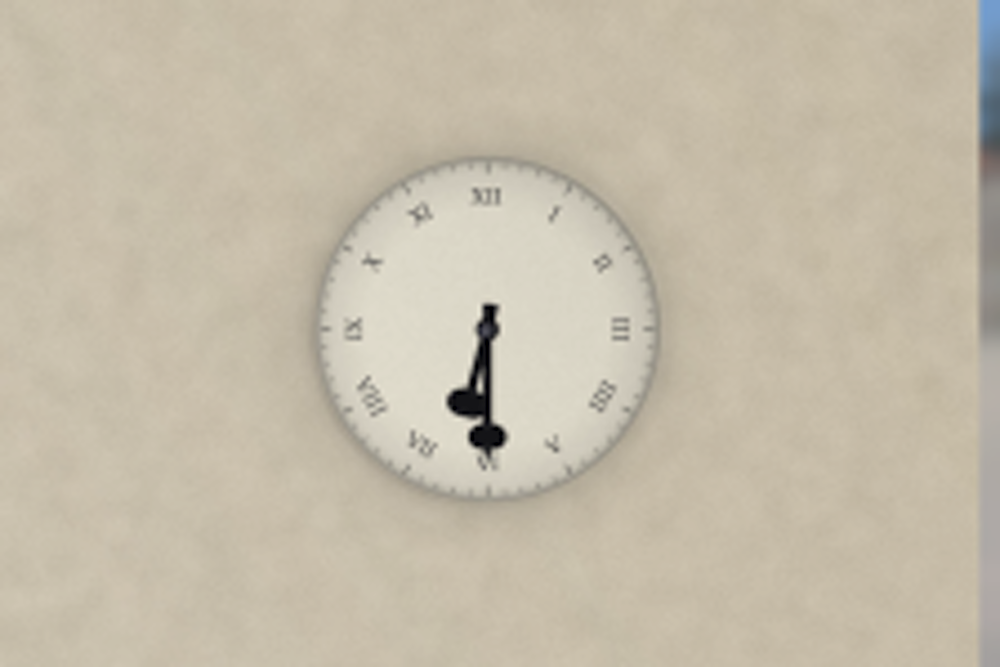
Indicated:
6.30
